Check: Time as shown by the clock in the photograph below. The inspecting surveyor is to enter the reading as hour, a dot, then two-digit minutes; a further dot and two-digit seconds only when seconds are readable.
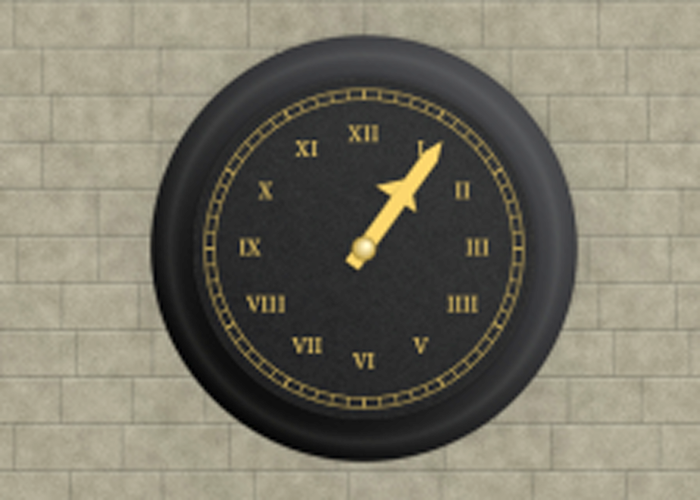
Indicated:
1.06
